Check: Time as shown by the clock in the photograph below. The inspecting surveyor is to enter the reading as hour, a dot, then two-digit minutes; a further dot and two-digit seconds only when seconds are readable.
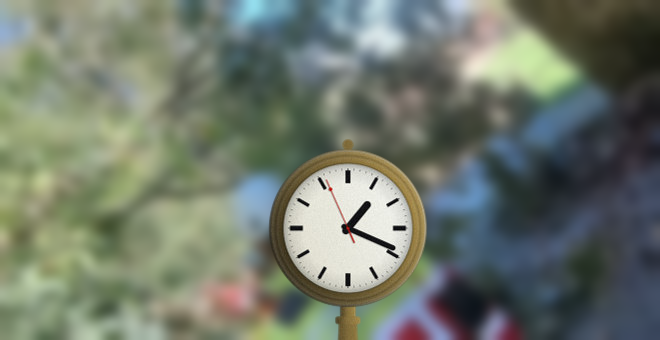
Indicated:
1.18.56
